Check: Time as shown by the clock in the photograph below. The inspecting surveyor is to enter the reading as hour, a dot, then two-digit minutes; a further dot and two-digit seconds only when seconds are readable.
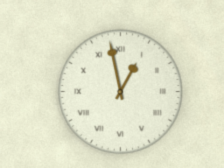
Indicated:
12.58
